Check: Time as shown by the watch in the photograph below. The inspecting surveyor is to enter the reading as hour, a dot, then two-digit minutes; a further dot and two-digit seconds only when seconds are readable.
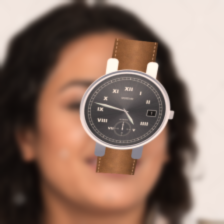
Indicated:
4.47
